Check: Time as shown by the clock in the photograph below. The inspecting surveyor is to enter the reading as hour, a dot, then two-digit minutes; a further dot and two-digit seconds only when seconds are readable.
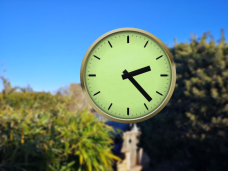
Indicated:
2.23
